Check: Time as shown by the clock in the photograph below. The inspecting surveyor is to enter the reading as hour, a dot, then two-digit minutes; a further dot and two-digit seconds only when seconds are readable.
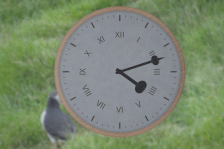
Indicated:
4.12
